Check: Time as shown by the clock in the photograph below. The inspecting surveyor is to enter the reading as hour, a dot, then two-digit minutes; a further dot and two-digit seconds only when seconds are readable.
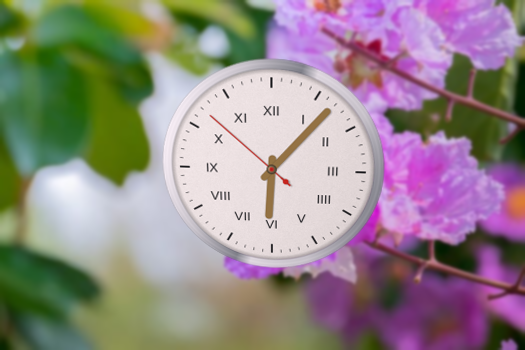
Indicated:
6.06.52
